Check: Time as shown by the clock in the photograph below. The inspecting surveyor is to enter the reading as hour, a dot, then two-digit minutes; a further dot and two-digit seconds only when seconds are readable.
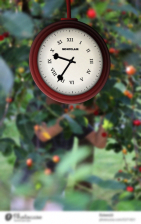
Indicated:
9.36
